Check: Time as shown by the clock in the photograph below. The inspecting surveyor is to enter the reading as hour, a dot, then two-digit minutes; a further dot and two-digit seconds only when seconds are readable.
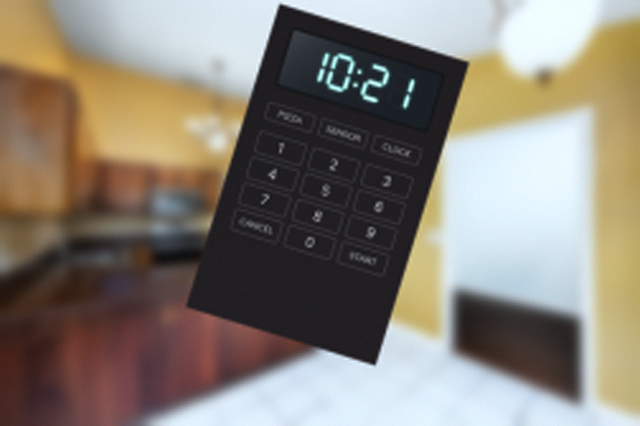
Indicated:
10.21
